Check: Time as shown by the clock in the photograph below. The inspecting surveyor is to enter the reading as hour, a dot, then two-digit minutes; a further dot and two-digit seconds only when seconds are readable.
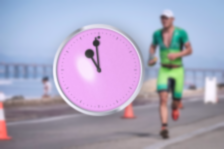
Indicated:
10.59
